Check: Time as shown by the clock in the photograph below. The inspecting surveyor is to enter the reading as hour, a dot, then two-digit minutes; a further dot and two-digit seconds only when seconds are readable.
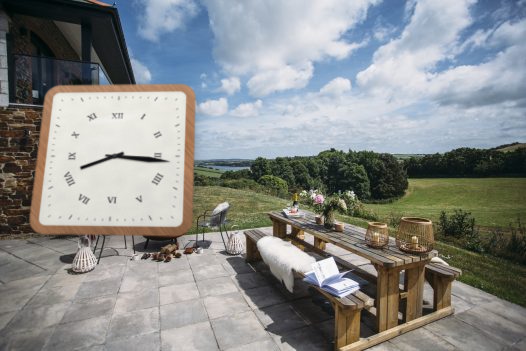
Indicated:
8.16
